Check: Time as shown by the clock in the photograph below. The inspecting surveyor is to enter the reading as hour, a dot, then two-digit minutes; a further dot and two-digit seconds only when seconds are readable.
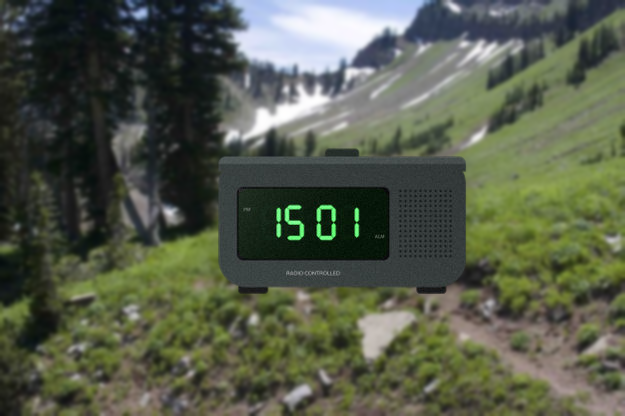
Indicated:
15.01
